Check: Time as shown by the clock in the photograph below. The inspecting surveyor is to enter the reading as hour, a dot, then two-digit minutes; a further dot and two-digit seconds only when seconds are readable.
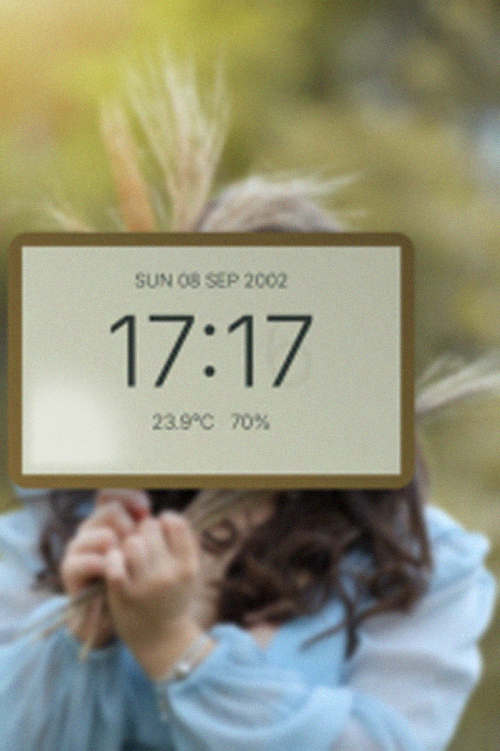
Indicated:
17.17
